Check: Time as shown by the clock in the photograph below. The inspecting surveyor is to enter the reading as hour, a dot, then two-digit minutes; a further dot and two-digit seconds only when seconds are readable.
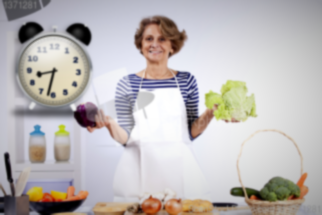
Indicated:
8.32
